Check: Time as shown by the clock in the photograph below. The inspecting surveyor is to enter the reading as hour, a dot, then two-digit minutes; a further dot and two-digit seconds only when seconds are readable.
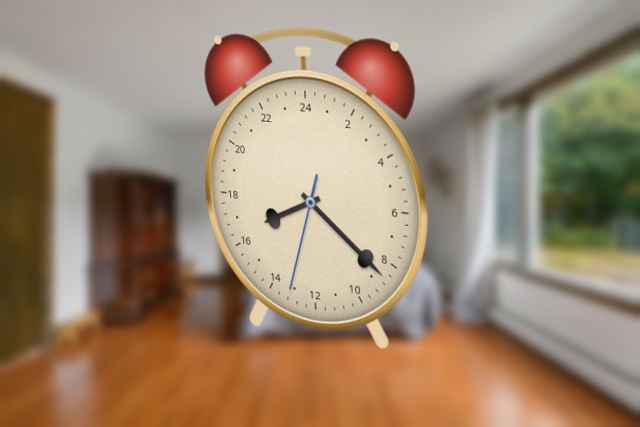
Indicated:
16.21.33
